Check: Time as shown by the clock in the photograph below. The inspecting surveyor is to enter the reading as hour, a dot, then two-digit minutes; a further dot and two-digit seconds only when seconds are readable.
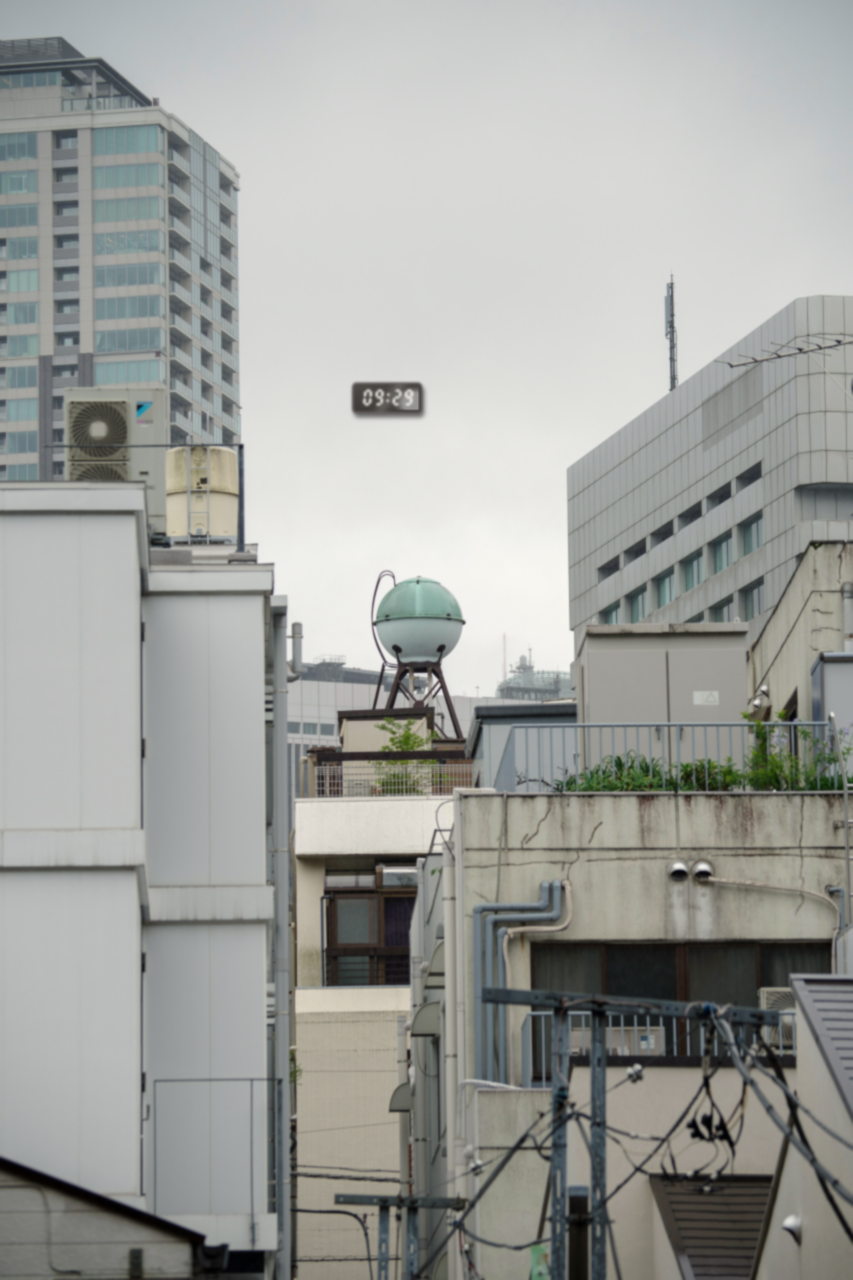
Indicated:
9.29
